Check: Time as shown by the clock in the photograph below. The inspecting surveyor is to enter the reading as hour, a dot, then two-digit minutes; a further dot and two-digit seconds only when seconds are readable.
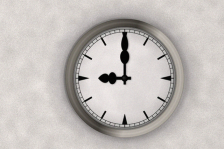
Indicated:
9.00
